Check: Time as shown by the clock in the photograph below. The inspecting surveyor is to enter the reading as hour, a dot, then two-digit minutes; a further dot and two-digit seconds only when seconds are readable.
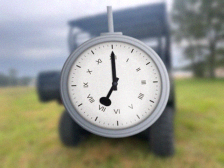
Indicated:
7.00
